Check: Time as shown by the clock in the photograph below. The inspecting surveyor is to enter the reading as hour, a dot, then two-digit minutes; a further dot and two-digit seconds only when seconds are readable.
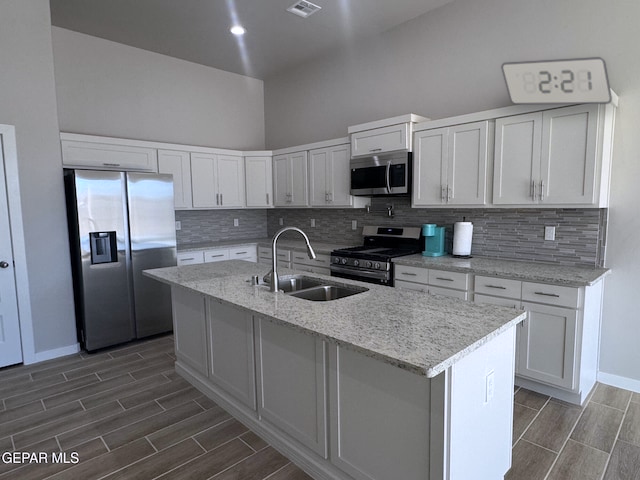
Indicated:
2.21
